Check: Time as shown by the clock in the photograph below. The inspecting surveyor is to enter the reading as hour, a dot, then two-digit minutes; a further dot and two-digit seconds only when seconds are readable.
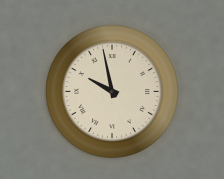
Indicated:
9.58
